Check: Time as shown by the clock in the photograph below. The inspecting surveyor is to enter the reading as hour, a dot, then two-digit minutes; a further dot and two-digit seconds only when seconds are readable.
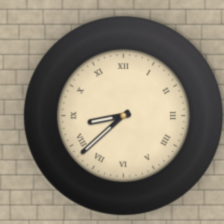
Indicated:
8.38
